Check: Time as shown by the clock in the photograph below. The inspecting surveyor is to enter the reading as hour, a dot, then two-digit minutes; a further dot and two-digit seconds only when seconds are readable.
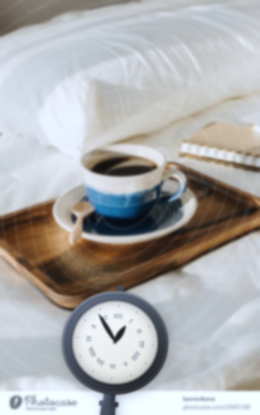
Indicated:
12.54
